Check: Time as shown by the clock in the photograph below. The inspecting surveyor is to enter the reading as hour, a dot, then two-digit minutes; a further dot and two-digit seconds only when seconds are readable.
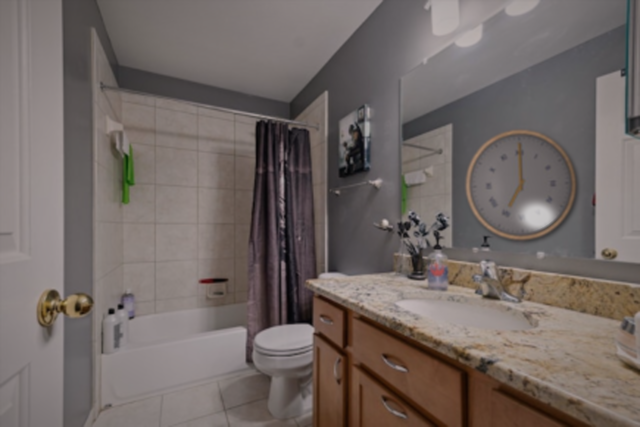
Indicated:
7.00
